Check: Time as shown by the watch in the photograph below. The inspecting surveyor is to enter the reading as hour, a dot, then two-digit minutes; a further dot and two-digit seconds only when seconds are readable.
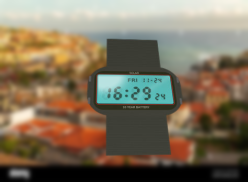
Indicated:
16.29.24
